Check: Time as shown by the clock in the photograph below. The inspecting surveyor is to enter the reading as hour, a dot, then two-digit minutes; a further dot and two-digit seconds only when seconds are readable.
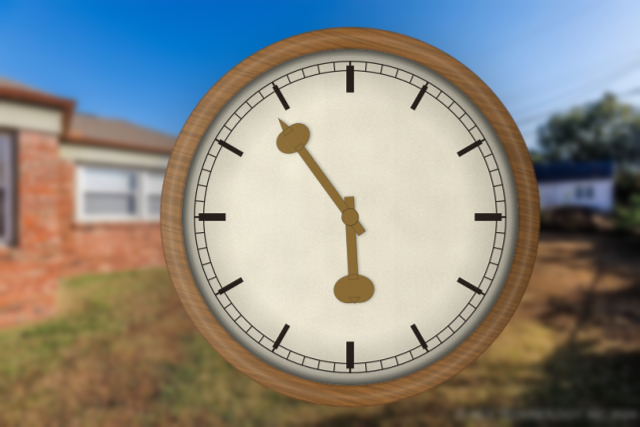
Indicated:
5.54
